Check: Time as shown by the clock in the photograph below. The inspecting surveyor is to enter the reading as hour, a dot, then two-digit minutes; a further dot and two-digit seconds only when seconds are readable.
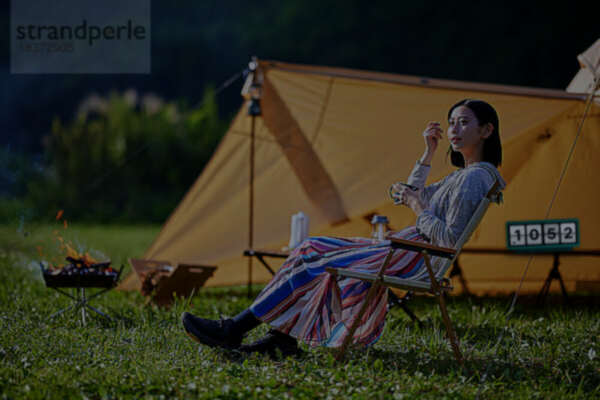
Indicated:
10.52
